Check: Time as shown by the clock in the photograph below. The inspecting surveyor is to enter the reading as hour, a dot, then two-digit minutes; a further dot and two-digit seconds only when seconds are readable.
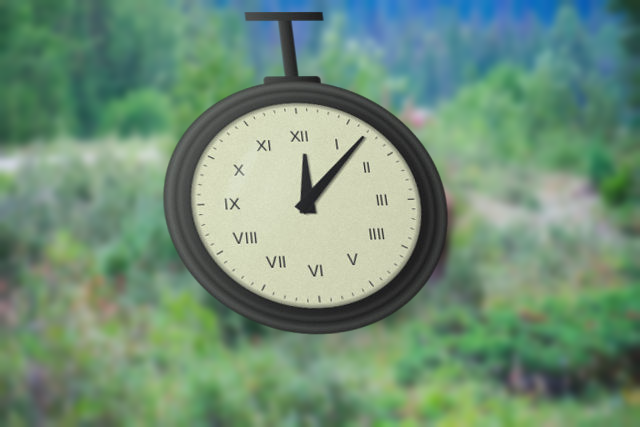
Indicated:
12.07
